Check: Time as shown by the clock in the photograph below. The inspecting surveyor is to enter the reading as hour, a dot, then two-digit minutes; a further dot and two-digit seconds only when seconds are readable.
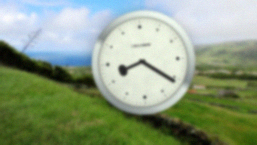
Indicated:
8.21
